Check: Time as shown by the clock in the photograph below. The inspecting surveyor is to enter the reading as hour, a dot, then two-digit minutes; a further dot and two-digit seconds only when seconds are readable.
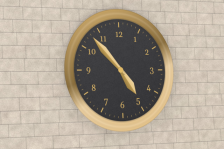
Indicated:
4.53
